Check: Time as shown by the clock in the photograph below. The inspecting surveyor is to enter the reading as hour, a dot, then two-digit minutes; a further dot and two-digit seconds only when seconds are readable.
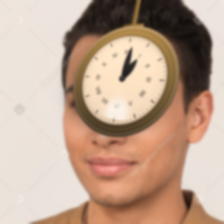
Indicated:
1.01
